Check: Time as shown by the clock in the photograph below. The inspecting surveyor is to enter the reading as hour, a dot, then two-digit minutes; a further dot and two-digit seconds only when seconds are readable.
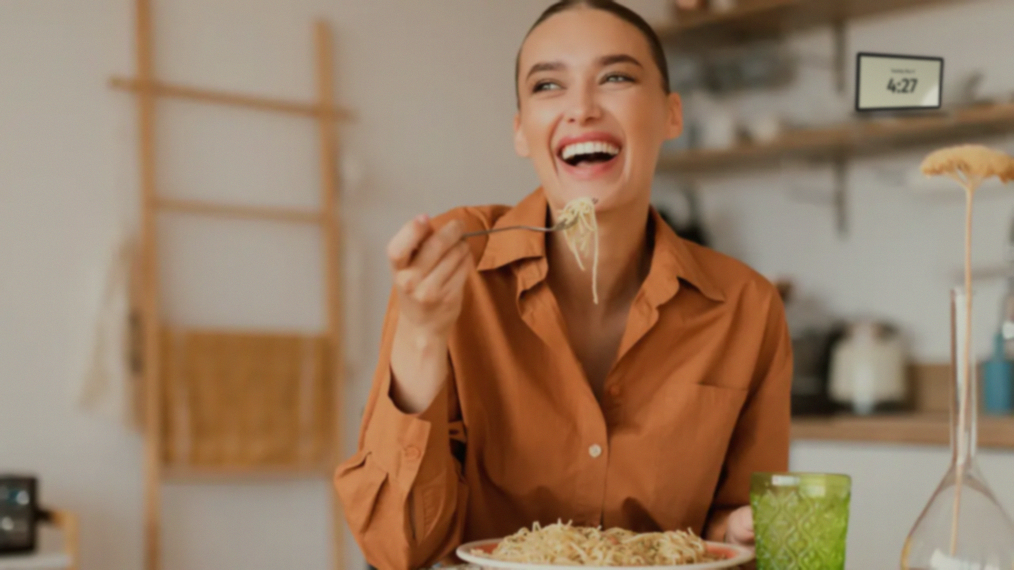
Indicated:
4.27
